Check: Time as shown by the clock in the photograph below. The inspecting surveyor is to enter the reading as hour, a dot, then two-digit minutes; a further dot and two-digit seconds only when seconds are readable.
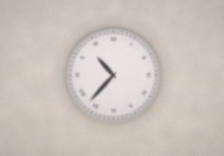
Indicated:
10.37
